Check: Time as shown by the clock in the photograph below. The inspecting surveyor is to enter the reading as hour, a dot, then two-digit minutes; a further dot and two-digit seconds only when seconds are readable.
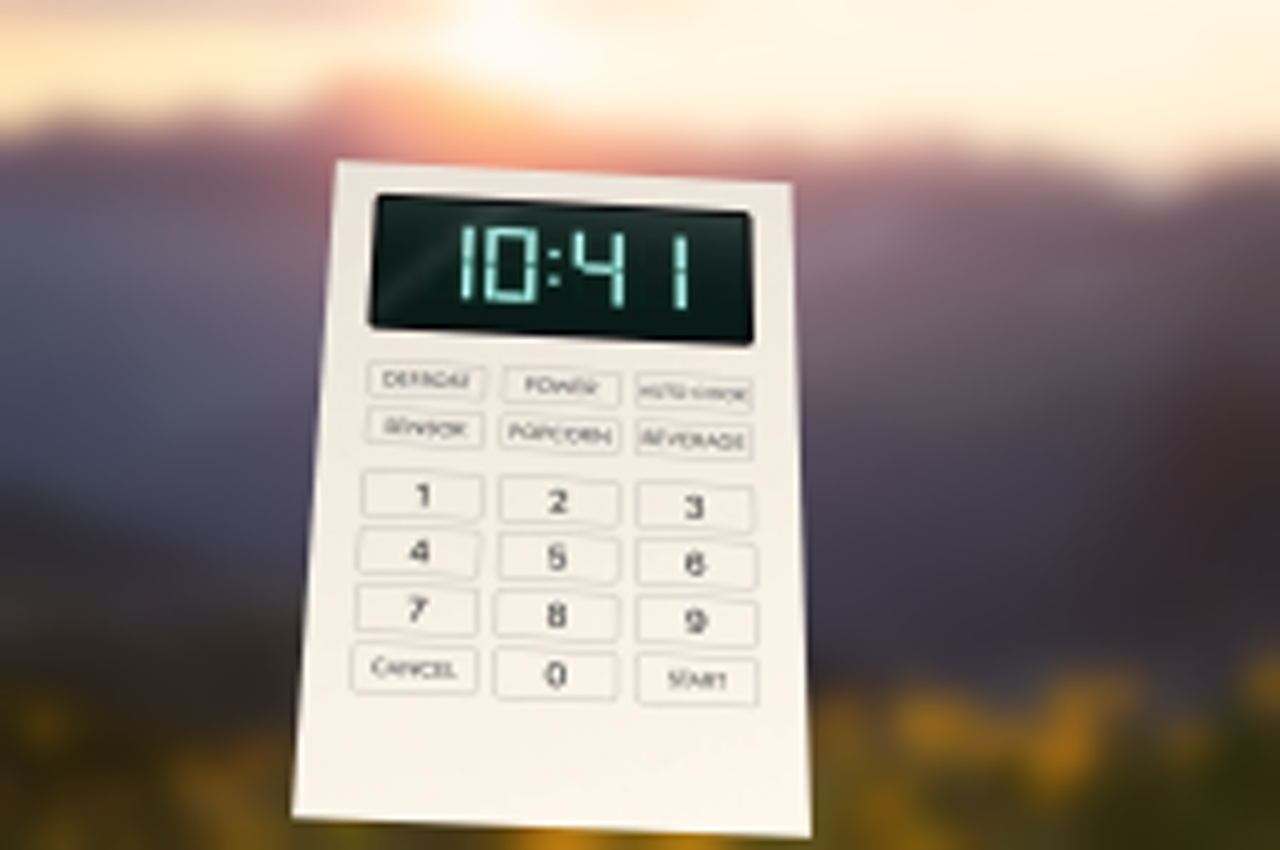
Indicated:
10.41
